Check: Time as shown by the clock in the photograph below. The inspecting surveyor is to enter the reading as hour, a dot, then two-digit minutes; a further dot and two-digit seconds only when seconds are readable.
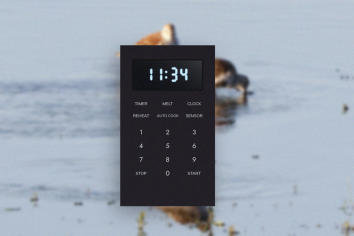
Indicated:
11.34
